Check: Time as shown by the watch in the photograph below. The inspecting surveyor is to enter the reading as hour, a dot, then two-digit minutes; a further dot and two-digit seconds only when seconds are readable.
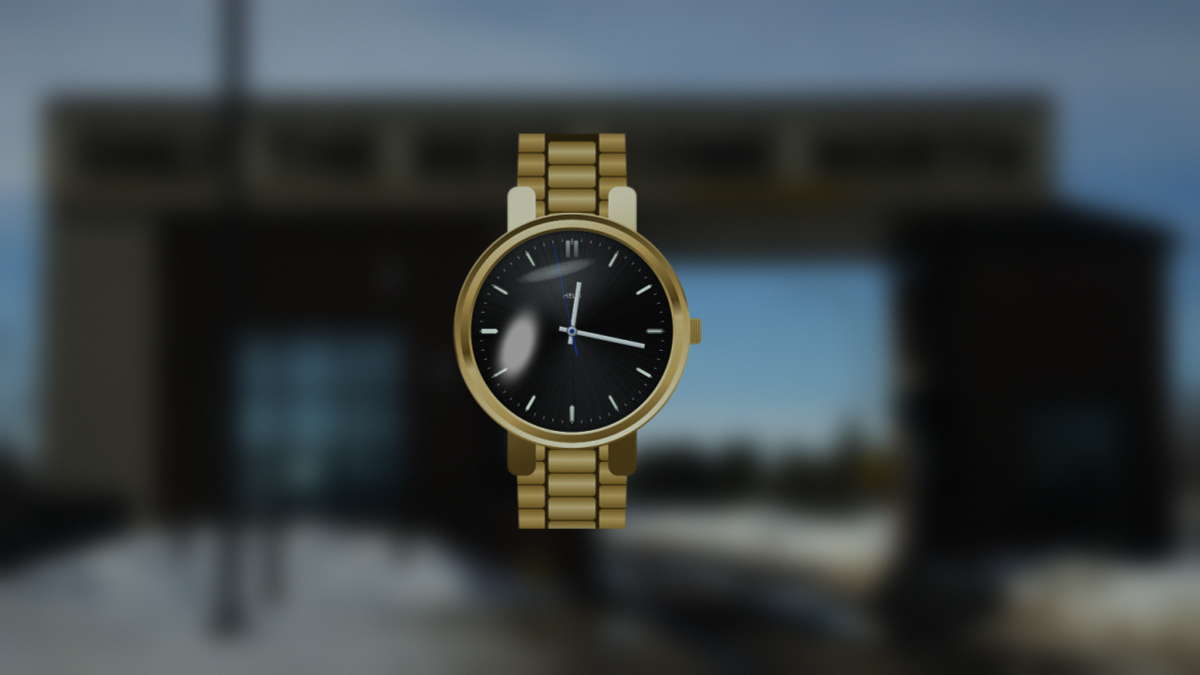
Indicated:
12.16.58
